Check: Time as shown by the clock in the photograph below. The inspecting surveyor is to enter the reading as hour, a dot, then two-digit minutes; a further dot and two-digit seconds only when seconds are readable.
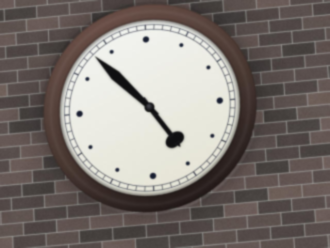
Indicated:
4.53
